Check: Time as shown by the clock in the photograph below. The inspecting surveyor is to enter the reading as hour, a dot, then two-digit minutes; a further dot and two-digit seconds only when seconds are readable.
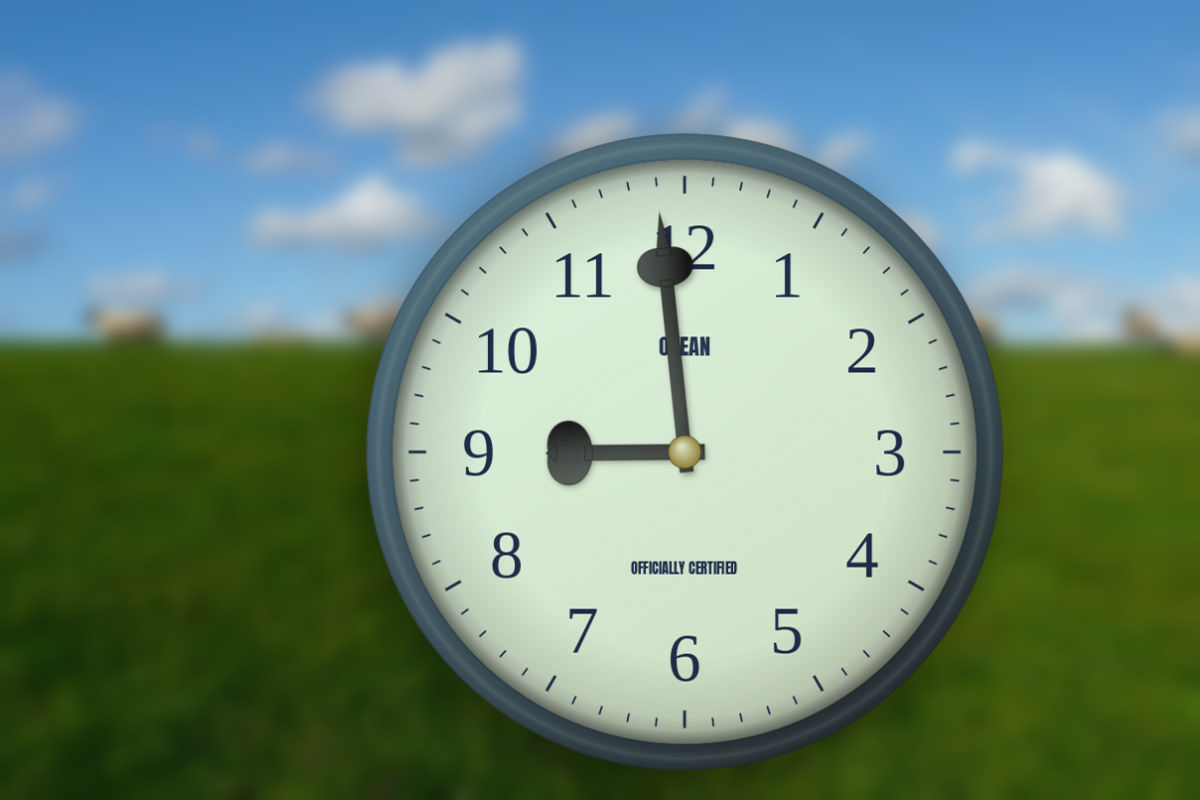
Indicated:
8.59
